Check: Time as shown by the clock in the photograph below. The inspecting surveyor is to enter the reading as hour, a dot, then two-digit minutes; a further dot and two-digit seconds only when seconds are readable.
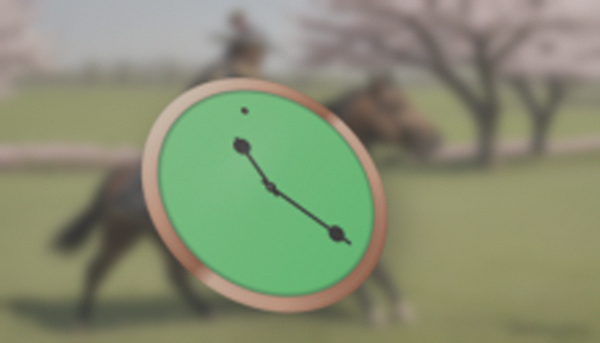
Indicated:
11.23
